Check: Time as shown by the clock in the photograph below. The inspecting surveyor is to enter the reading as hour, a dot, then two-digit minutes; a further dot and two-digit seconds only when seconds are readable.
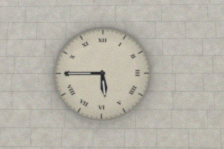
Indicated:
5.45
